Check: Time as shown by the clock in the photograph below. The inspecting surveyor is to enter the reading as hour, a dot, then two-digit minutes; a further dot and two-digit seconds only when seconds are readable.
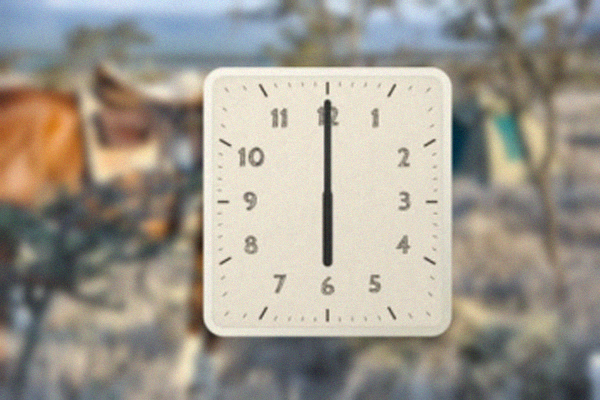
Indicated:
6.00
